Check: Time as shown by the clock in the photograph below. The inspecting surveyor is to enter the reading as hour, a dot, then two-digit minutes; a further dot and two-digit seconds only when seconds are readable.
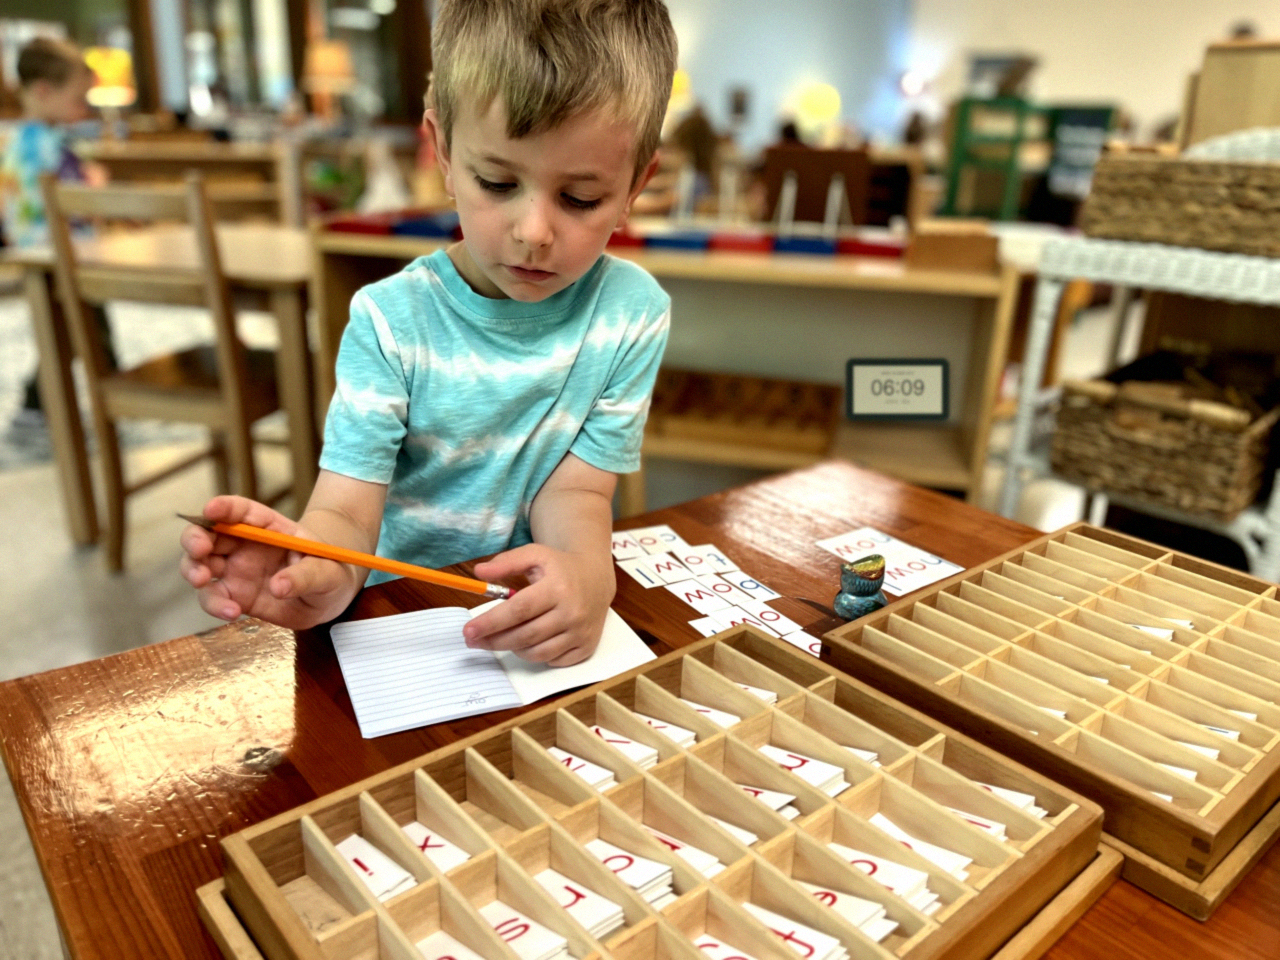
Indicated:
6.09
